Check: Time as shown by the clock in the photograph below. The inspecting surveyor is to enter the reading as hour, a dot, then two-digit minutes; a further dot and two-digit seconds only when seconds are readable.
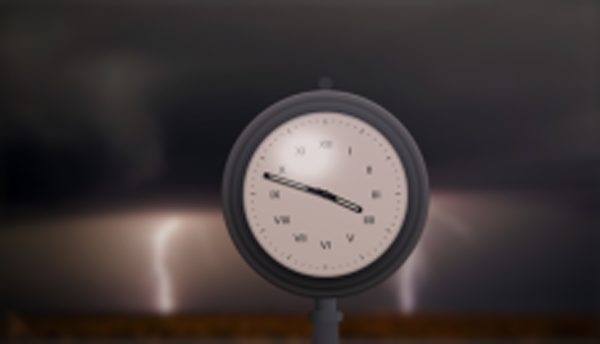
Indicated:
3.48
